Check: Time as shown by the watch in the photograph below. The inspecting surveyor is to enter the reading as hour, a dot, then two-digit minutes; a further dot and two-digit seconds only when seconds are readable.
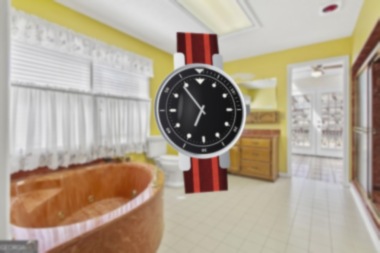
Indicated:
6.54
